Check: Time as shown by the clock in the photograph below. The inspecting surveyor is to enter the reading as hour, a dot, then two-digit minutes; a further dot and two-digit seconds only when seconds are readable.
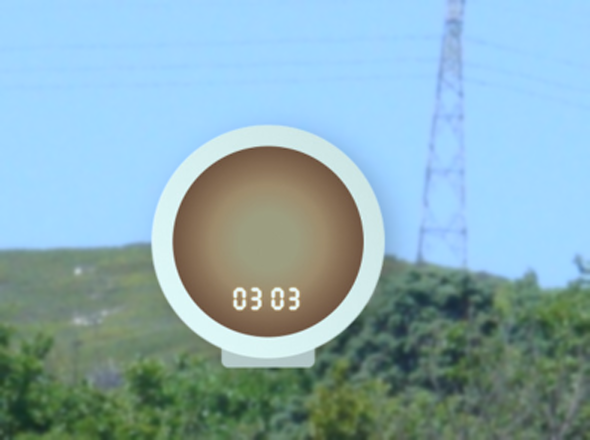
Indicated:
3.03
